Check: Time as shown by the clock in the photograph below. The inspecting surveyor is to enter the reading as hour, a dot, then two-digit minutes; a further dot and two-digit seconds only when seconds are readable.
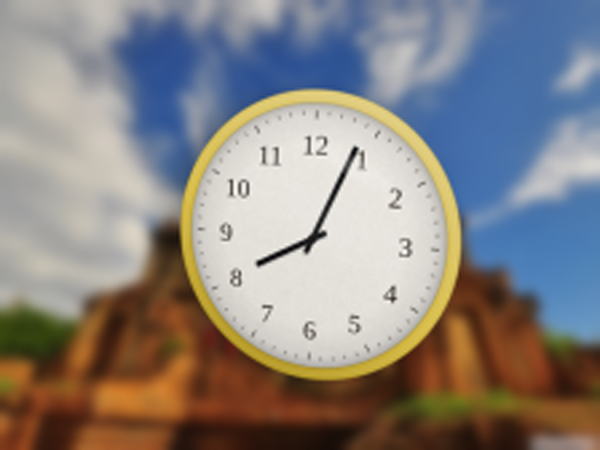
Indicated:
8.04
